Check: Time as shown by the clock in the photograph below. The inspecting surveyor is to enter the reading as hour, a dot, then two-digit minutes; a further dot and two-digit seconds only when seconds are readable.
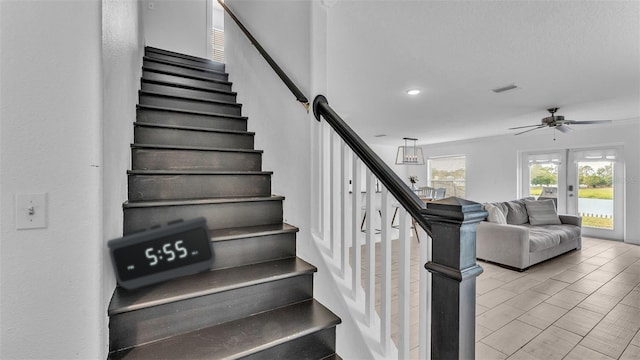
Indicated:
5.55
